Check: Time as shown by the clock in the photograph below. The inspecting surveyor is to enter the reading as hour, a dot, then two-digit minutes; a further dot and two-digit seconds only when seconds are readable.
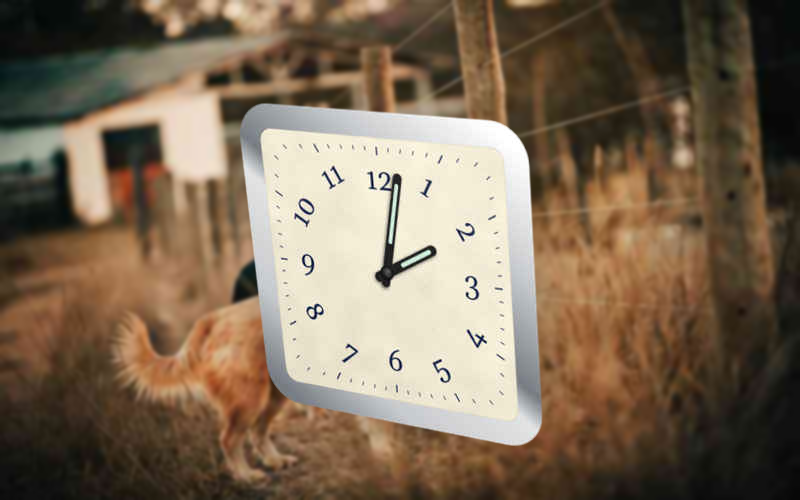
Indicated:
2.02
